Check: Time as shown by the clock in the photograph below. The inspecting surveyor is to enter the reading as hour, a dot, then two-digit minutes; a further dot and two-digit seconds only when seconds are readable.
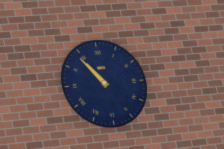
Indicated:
10.54
